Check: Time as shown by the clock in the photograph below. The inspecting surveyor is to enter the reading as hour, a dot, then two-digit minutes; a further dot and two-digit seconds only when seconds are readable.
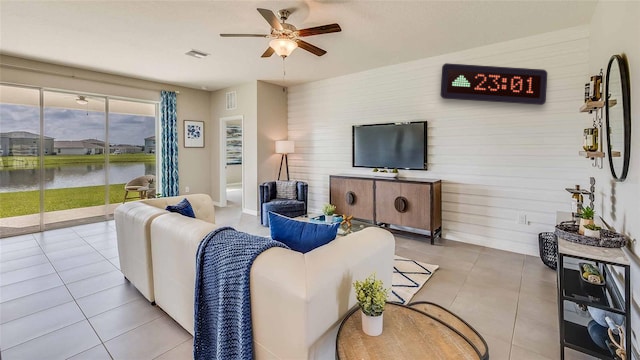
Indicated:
23.01
